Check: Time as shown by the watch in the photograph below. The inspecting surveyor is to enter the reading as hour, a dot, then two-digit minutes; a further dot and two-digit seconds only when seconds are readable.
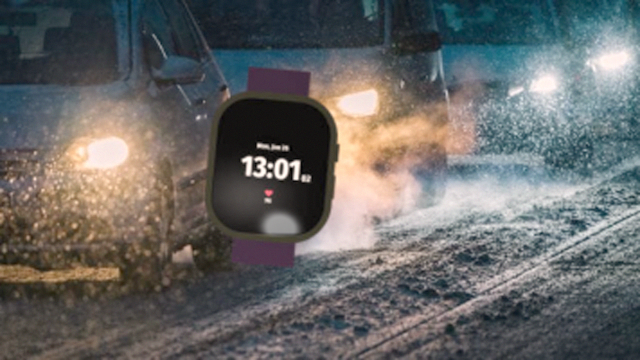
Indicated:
13.01
